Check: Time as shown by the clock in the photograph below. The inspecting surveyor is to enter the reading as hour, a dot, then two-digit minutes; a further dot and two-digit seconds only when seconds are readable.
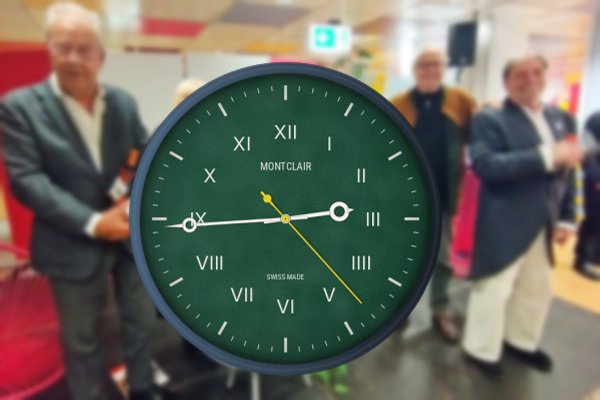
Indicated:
2.44.23
